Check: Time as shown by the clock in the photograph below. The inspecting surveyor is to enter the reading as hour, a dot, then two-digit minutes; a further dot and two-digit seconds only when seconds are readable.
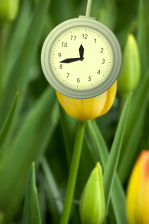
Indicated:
11.42
